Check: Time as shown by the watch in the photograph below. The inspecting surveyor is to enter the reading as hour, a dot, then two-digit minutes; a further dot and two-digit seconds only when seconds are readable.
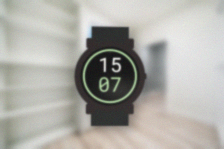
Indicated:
15.07
